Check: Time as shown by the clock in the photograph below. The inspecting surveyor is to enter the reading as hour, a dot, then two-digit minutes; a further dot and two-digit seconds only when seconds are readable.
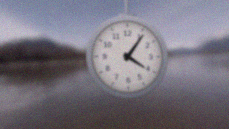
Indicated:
4.06
